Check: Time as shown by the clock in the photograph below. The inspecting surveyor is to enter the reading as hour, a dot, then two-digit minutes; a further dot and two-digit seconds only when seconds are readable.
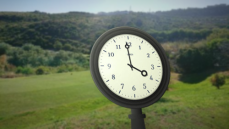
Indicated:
3.59
